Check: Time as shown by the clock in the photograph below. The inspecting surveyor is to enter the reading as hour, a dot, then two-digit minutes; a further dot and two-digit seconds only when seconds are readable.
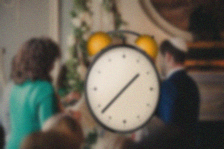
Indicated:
1.38
